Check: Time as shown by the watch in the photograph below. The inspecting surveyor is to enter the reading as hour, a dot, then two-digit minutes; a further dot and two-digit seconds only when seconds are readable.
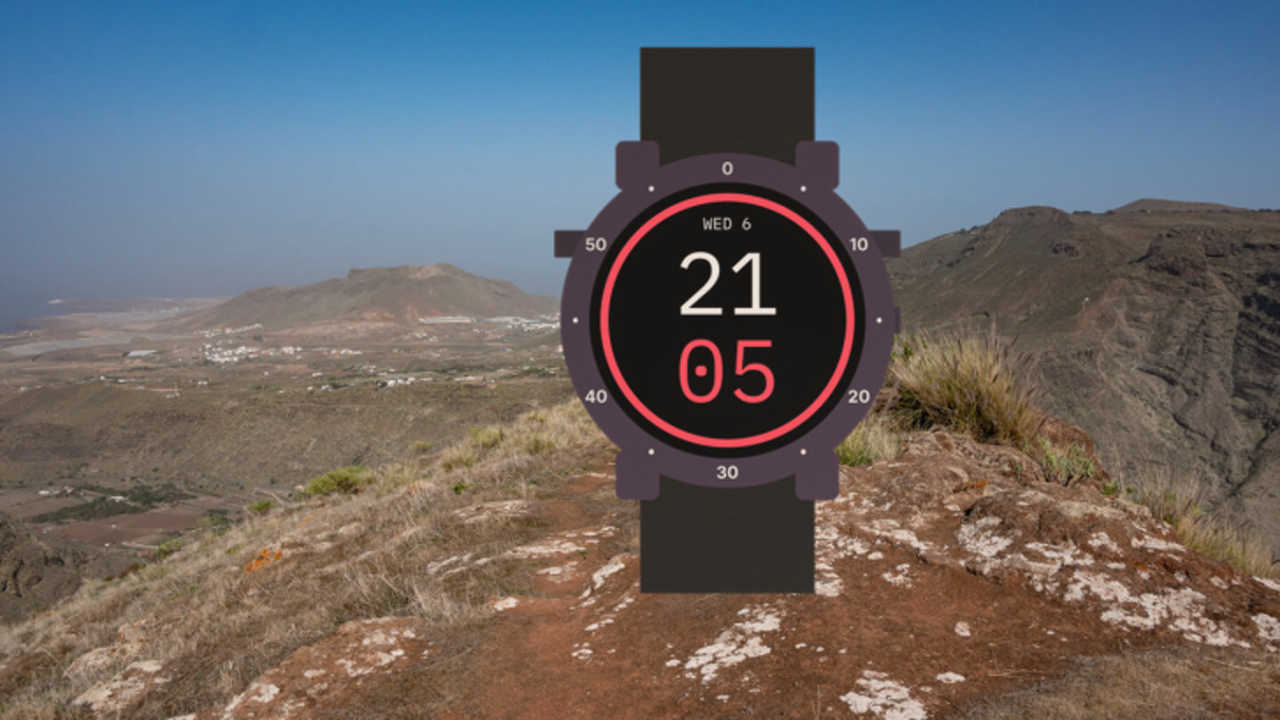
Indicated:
21.05
